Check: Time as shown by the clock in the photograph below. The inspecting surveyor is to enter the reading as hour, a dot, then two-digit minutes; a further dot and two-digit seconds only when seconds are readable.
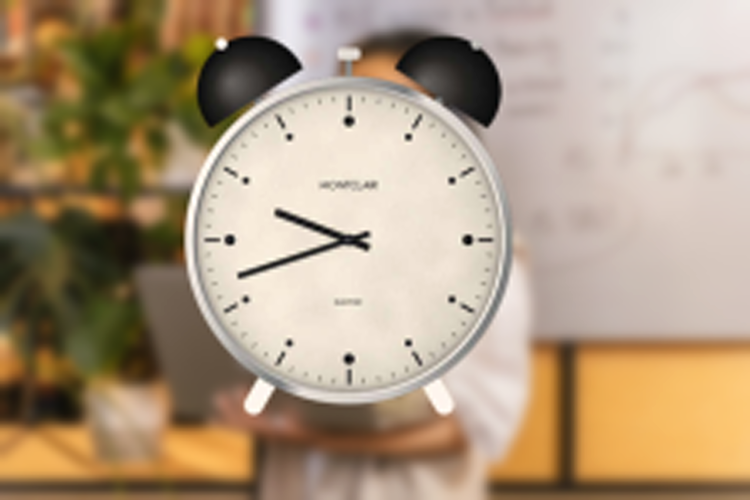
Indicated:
9.42
